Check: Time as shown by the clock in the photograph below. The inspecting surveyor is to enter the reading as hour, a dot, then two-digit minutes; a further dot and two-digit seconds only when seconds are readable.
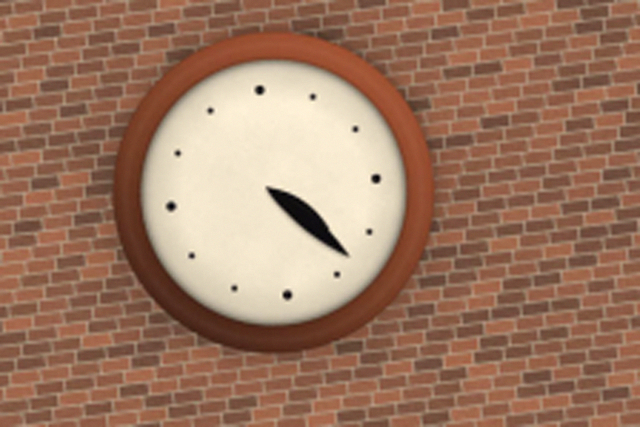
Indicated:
4.23
